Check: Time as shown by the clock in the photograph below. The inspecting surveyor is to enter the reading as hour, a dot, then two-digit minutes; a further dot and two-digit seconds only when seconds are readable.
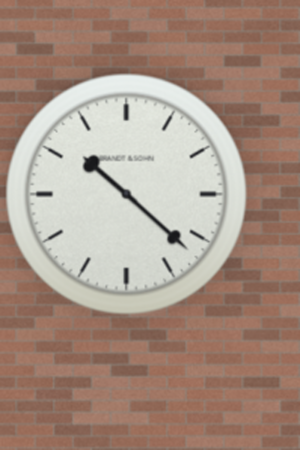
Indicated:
10.22
